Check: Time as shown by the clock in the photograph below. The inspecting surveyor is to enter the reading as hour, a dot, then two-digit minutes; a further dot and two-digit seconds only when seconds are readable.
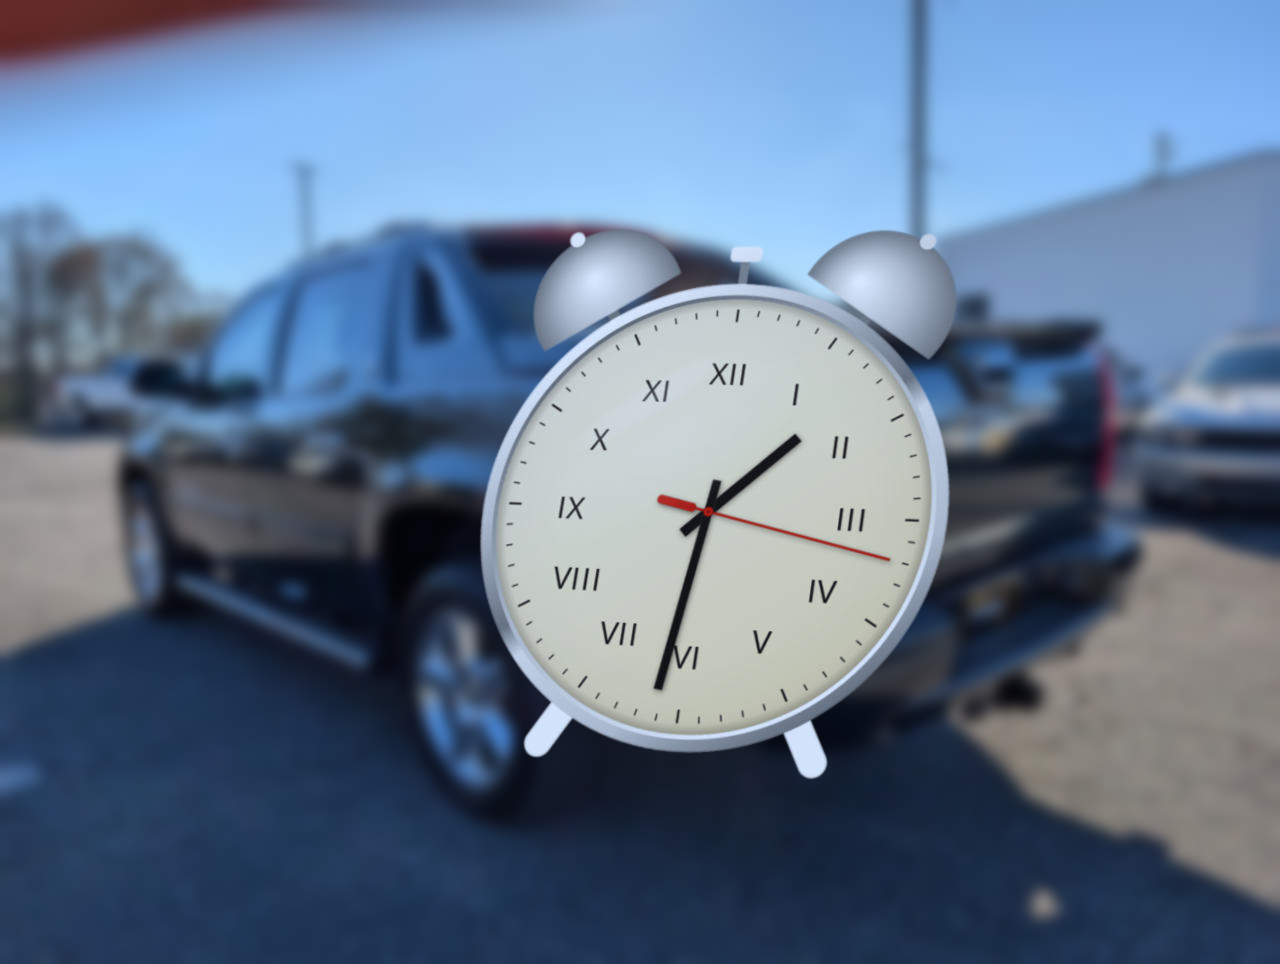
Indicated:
1.31.17
